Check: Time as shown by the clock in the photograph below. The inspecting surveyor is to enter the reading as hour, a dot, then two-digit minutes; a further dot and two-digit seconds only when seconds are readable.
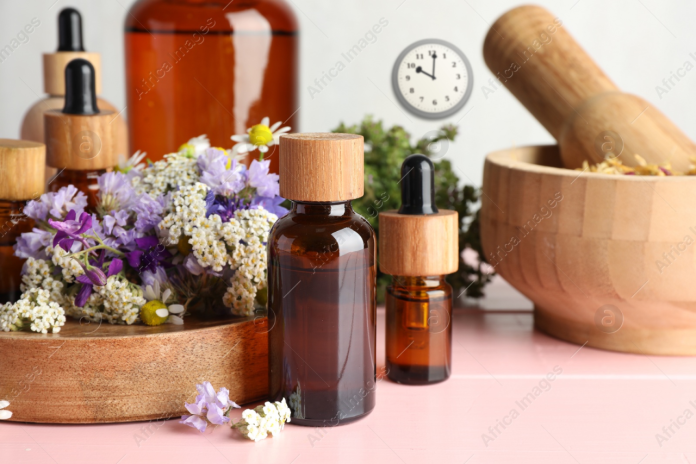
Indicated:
10.01
